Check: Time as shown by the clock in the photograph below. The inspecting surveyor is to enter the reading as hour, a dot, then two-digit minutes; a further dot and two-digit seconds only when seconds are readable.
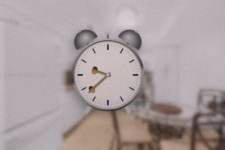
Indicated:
9.38
